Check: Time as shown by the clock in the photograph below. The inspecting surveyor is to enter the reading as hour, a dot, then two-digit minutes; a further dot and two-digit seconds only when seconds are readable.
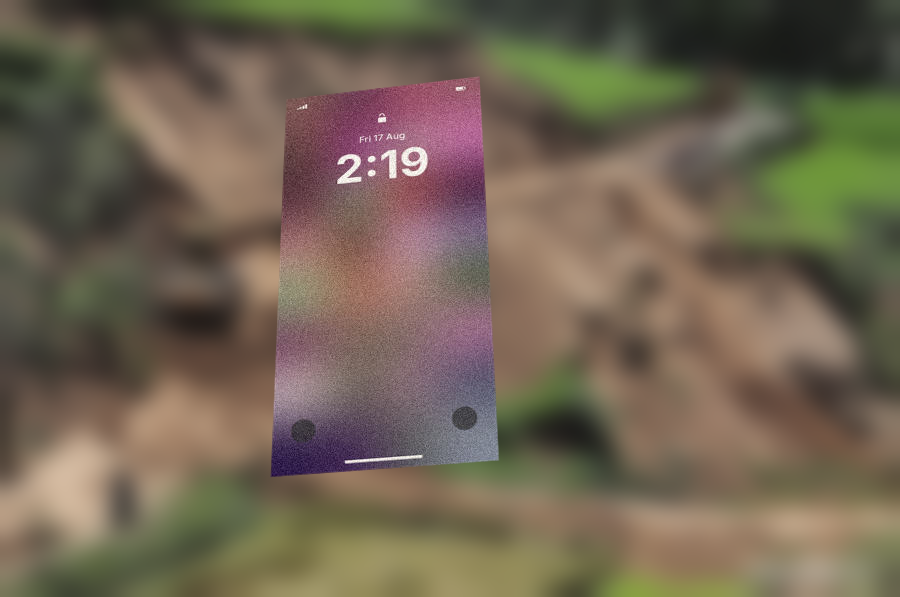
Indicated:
2.19
